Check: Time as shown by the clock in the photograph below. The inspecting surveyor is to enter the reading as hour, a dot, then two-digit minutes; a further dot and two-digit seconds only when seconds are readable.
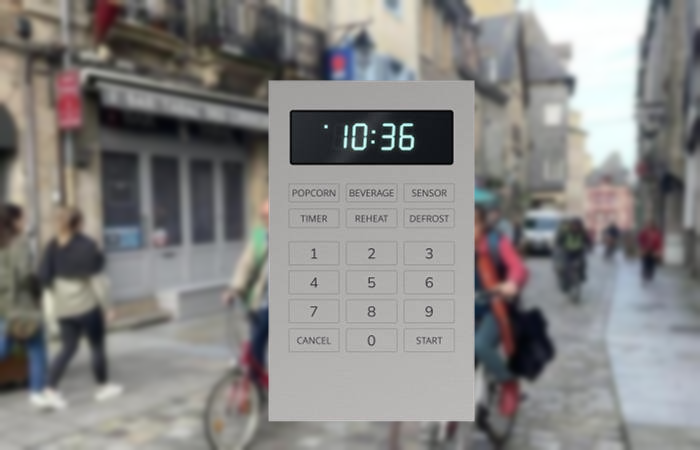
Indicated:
10.36
